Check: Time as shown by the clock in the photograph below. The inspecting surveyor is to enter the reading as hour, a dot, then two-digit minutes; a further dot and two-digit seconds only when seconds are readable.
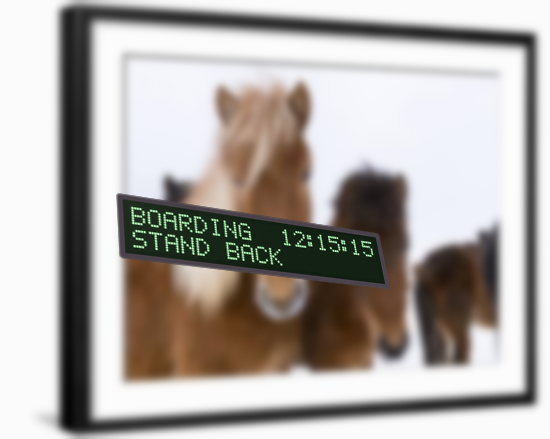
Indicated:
12.15.15
